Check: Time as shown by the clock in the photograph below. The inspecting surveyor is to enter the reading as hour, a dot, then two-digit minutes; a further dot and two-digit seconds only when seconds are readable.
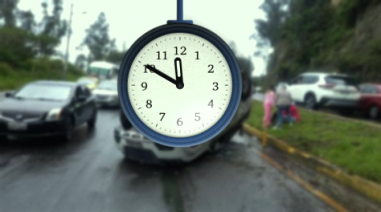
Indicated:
11.50
